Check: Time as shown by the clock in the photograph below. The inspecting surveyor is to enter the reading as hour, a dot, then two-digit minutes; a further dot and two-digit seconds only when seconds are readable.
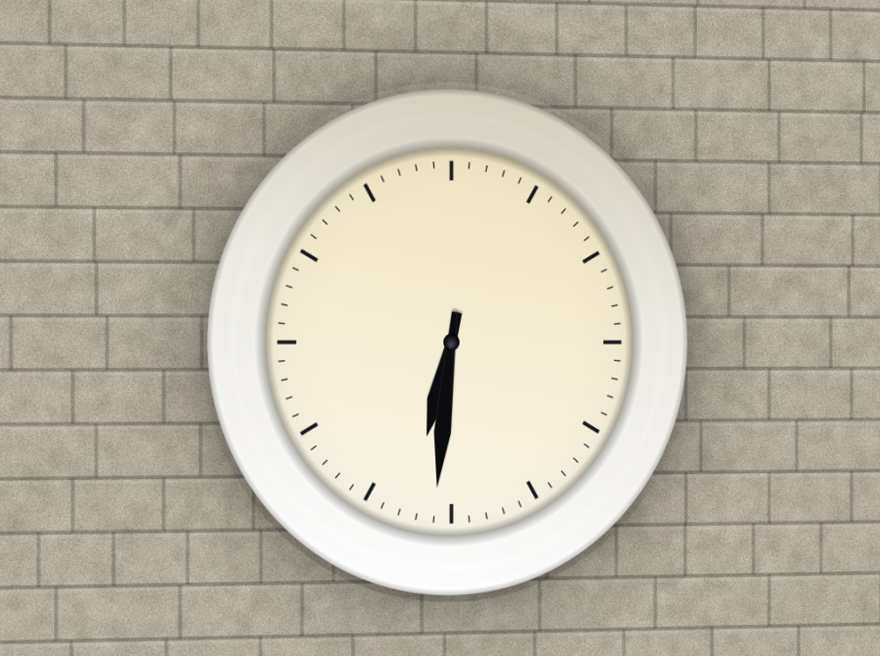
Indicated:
6.31
